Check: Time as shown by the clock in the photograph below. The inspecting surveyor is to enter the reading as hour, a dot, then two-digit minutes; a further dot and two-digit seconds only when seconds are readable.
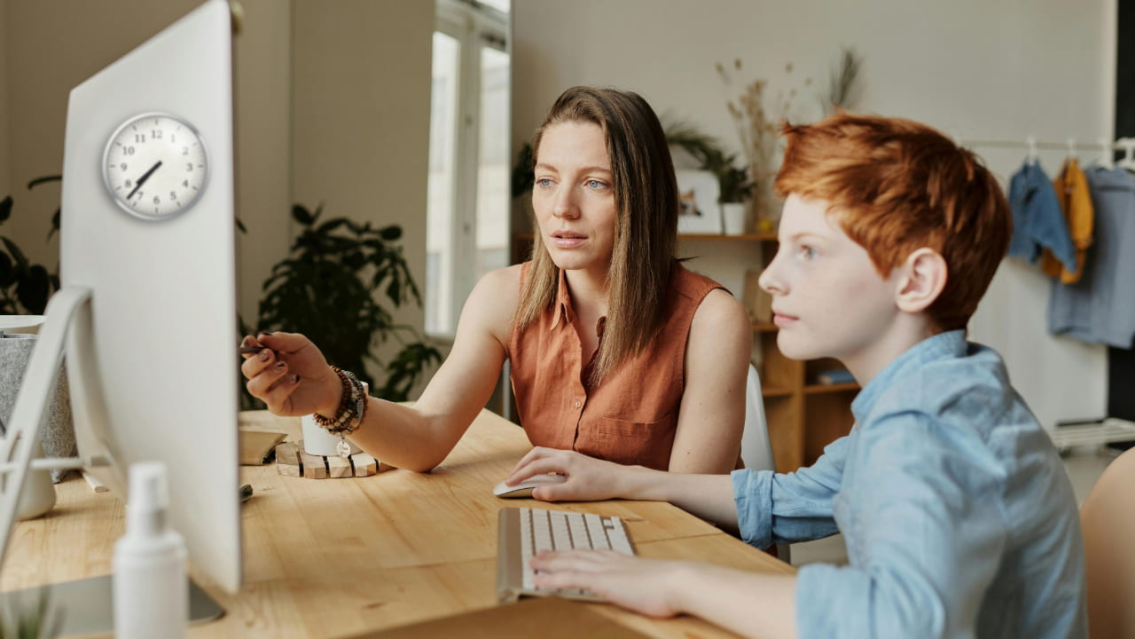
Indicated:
7.37
